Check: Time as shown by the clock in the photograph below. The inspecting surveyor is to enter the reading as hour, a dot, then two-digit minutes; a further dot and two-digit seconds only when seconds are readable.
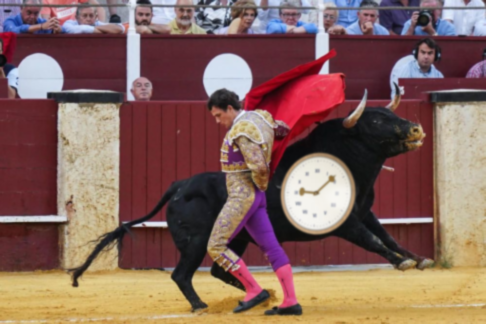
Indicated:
9.08
